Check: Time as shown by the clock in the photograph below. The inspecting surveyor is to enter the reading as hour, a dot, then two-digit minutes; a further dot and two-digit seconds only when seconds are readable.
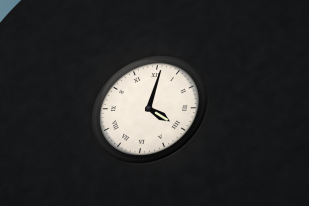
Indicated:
4.01
